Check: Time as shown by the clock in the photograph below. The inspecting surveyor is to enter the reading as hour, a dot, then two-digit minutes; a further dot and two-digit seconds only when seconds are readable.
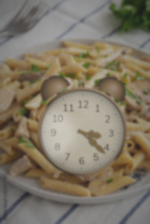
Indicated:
3.22
